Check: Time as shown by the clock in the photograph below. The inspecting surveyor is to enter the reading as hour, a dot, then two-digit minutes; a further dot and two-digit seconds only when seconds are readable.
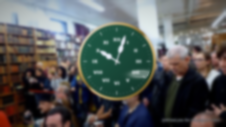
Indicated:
10.03
